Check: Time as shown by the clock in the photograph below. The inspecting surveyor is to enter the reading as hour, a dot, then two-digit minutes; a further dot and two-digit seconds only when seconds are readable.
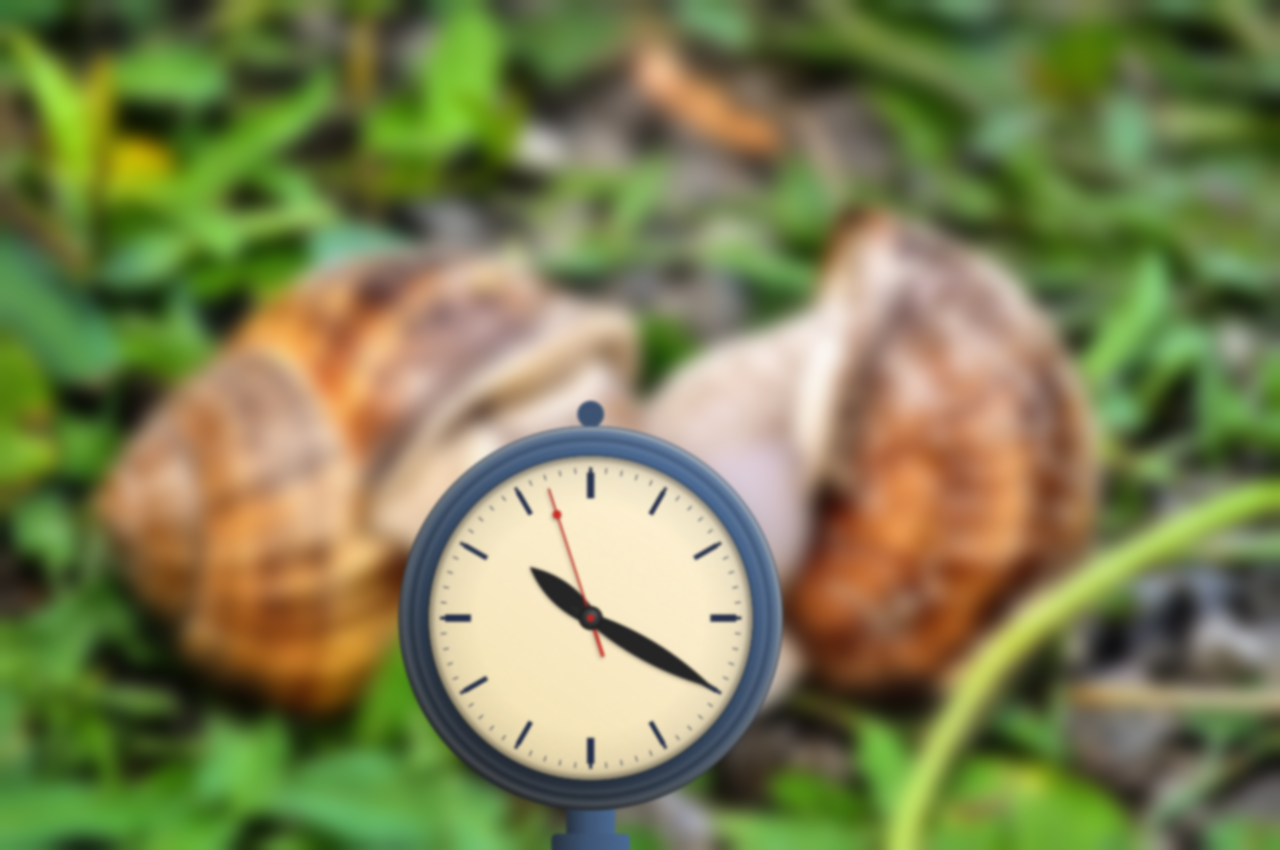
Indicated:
10.19.57
